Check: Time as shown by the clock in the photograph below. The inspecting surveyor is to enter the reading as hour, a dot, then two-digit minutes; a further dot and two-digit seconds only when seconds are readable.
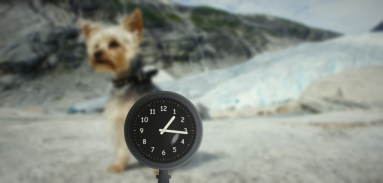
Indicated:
1.16
